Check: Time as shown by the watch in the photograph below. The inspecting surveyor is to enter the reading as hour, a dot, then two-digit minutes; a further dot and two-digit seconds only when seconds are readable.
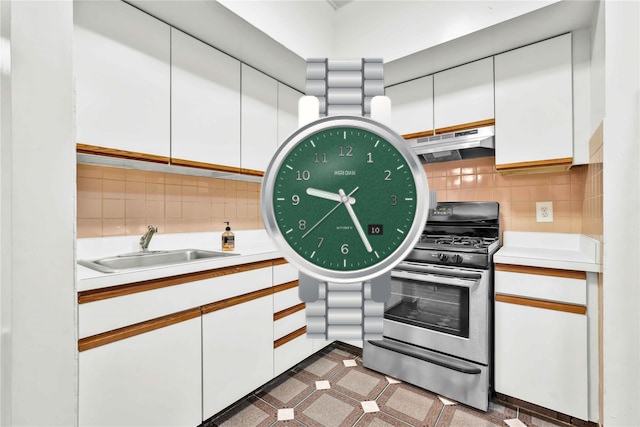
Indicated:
9.25.38
